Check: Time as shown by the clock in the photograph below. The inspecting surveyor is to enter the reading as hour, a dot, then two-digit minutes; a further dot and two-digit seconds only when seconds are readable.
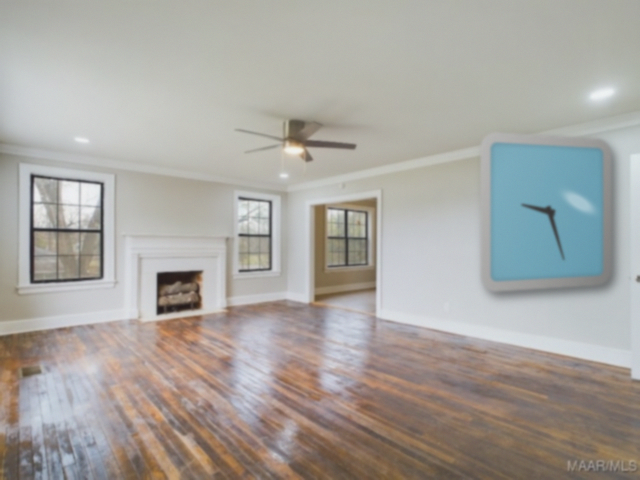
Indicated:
9.27
